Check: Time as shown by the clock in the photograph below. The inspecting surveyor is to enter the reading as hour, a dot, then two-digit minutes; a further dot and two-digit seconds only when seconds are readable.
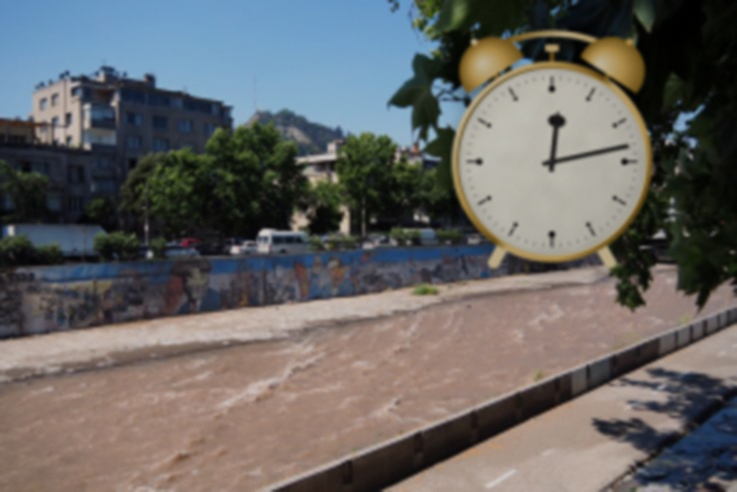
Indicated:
12.13
